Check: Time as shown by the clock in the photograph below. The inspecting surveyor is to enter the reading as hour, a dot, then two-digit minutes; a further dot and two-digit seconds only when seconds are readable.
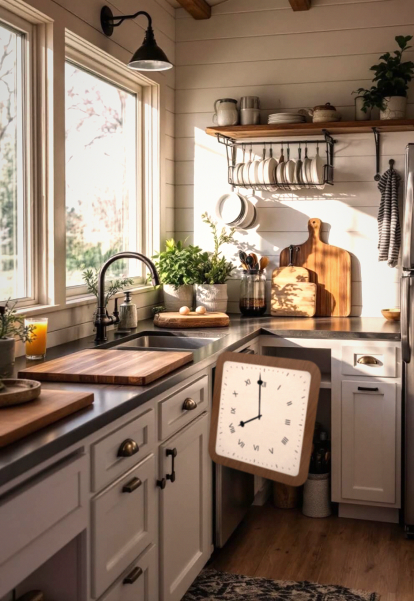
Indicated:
7.59
